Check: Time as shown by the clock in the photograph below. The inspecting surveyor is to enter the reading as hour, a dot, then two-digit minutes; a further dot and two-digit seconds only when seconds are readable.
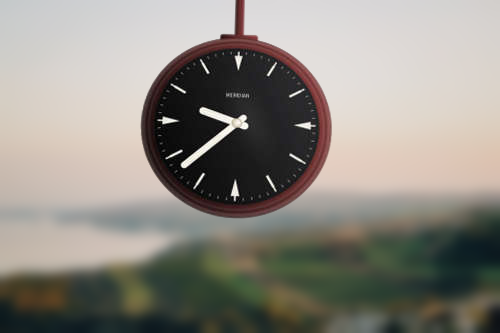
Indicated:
9.38
